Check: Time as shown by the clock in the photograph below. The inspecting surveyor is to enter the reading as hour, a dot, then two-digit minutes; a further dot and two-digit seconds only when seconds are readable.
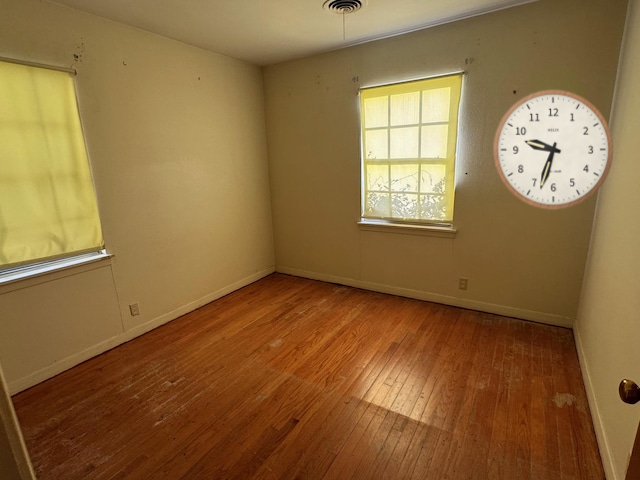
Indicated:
9.33
